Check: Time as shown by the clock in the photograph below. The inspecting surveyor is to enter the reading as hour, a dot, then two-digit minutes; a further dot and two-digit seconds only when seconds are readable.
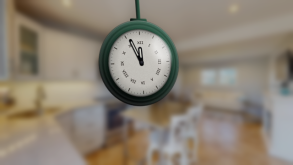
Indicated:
11.56
